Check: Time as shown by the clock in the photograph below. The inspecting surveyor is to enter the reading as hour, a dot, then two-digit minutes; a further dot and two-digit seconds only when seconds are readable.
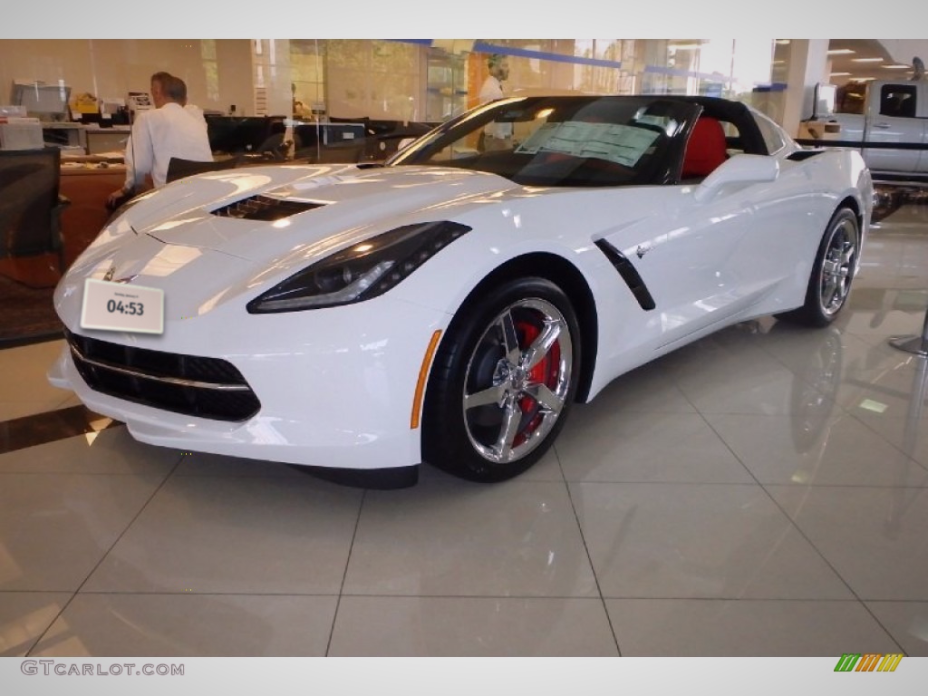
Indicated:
4.53
